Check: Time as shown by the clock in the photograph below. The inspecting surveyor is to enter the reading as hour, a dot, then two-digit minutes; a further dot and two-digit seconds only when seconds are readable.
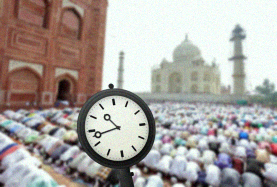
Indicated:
10.43
